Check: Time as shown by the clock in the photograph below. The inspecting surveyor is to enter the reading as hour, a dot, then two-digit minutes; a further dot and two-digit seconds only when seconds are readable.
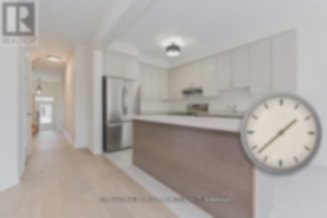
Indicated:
1.38
